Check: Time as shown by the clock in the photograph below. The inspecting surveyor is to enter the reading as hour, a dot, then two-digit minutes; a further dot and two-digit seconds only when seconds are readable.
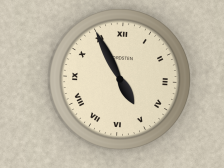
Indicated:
4.55
